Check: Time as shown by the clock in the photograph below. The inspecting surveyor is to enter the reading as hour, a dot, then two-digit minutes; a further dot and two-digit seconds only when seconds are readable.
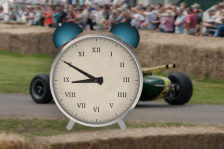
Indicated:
8.50
